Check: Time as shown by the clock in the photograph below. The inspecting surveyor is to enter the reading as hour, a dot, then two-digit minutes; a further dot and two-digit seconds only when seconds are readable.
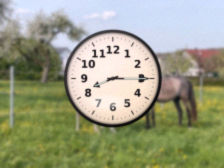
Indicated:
8.15
